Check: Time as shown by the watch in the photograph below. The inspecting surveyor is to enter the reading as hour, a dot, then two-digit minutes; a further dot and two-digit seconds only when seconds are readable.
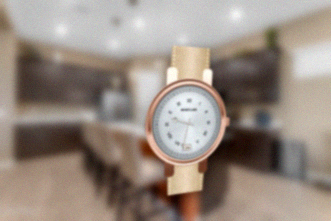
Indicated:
9.32
